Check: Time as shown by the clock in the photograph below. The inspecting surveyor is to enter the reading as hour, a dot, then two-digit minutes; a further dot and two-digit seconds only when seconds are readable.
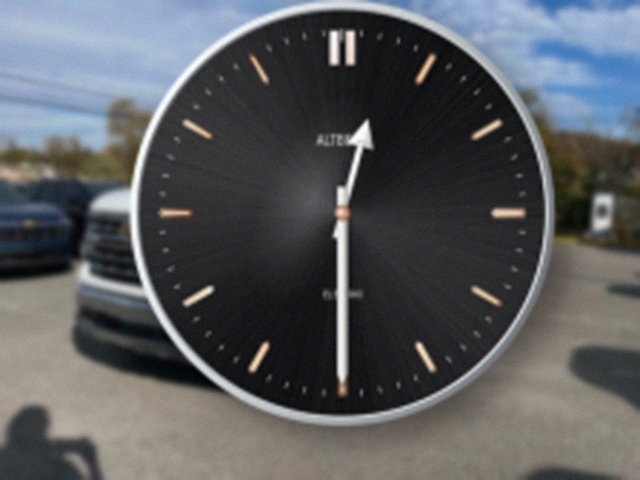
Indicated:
12.30
